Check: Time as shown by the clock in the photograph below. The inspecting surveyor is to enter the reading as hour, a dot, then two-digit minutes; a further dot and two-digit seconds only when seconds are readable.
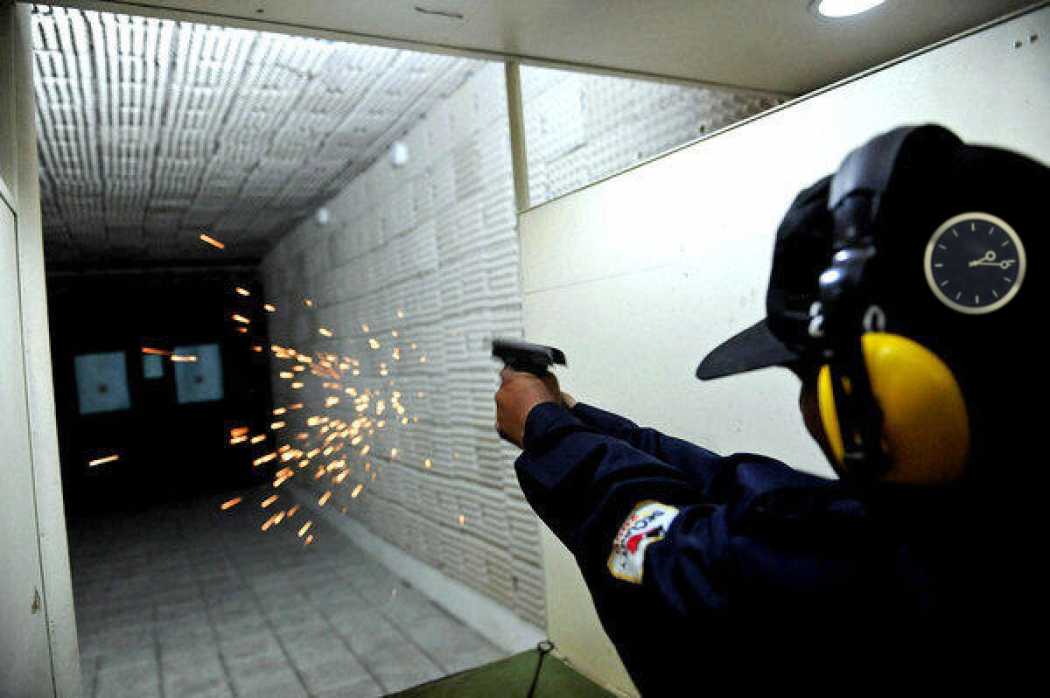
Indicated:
2.16
